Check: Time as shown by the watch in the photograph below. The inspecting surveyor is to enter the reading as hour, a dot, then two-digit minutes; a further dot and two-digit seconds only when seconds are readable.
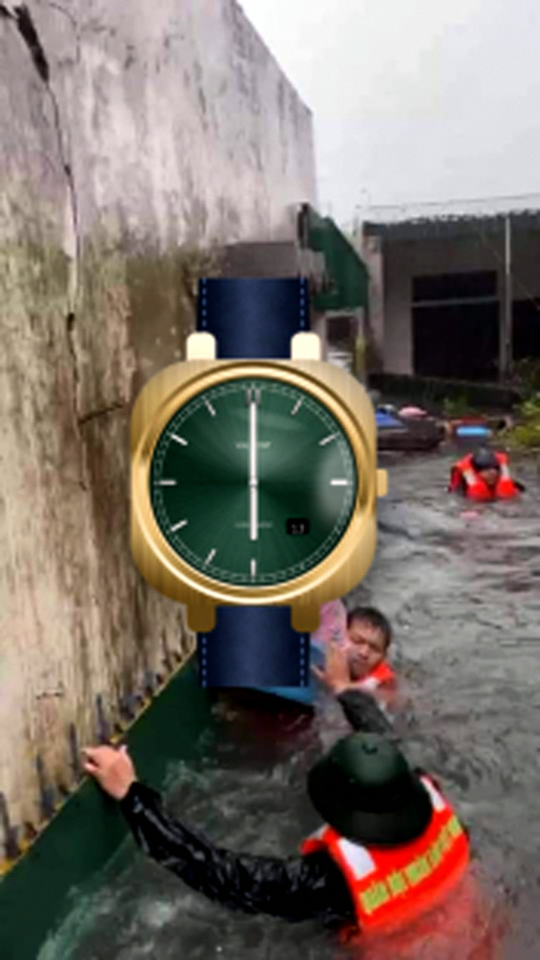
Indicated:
6.00
